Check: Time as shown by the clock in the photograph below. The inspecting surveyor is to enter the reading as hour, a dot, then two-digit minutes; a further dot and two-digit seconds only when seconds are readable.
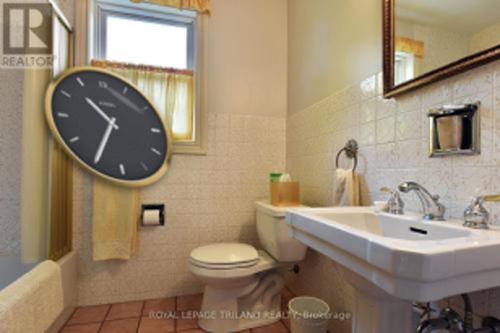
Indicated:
10.35
